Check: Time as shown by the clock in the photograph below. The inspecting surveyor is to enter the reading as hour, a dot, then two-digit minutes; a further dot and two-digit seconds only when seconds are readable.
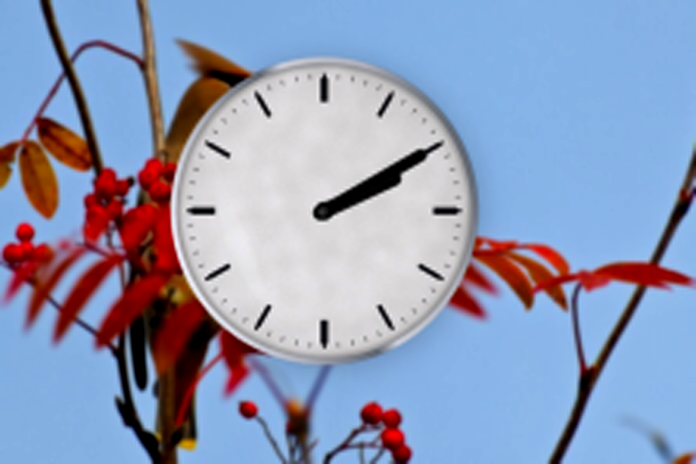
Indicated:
2.10
